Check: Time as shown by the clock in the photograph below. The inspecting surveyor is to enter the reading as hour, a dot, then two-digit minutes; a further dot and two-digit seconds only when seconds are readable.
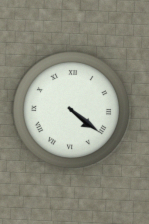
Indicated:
4.21
